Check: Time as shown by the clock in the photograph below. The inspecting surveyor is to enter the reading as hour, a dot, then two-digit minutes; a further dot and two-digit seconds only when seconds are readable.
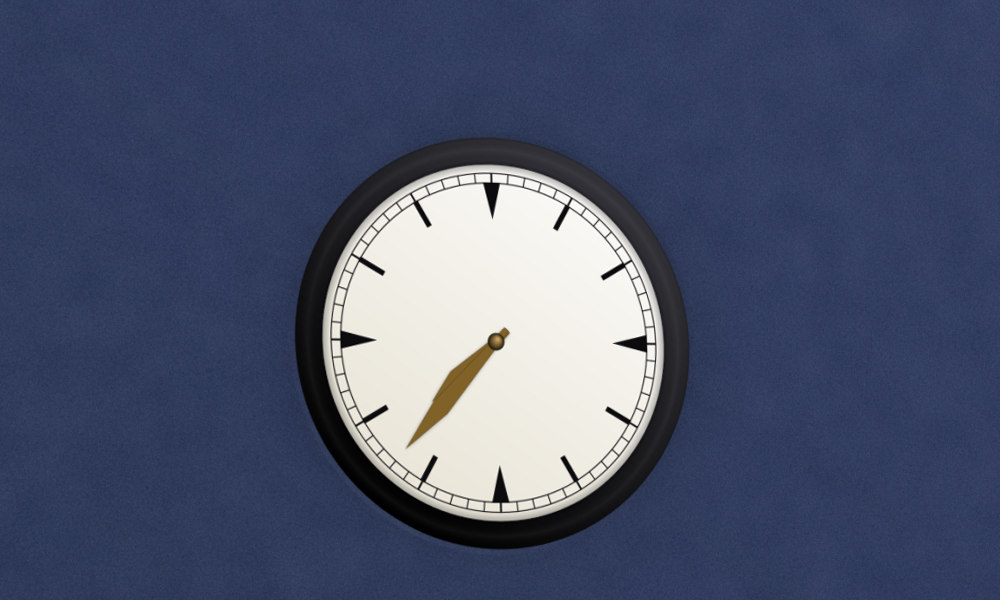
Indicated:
7.37
